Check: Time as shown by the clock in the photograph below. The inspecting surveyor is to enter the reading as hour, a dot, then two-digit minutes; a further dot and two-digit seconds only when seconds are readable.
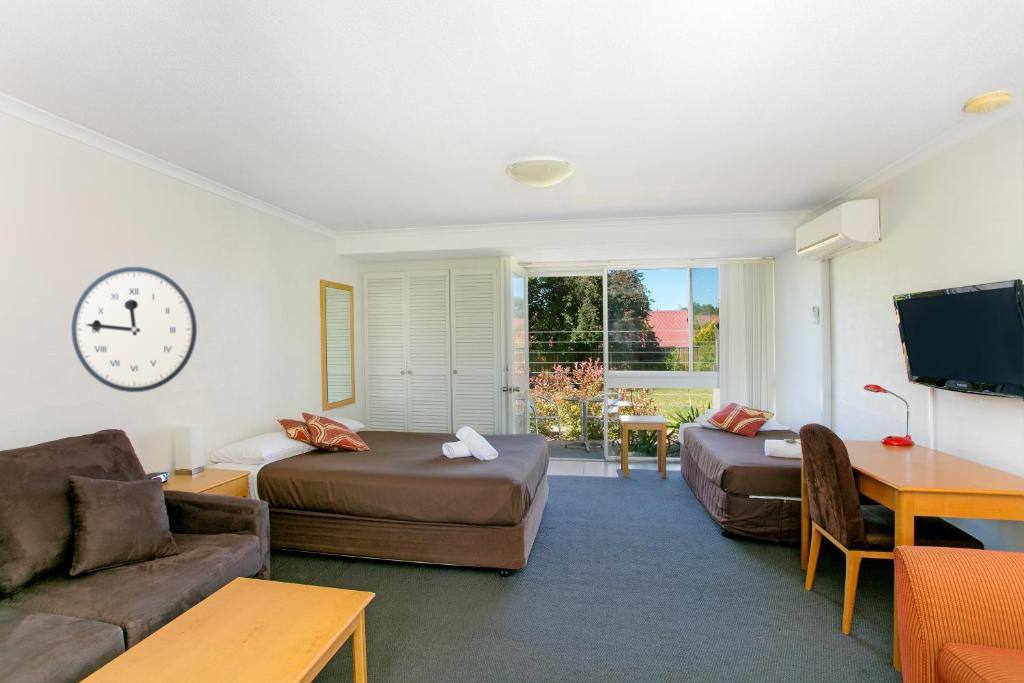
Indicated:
11.46
